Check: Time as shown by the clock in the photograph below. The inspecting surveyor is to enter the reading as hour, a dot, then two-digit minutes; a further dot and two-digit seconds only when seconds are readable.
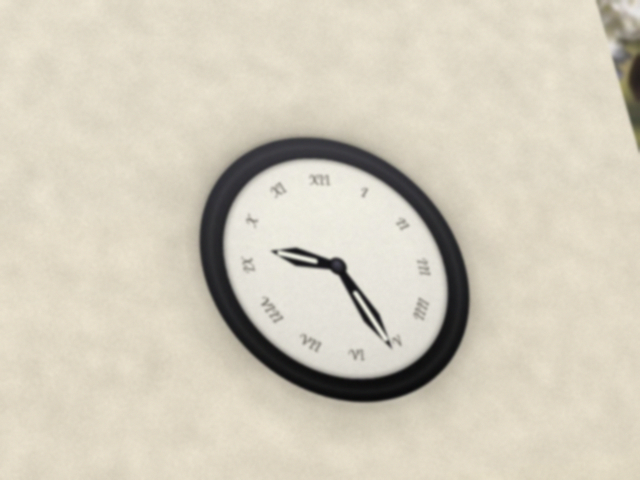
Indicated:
9.26
